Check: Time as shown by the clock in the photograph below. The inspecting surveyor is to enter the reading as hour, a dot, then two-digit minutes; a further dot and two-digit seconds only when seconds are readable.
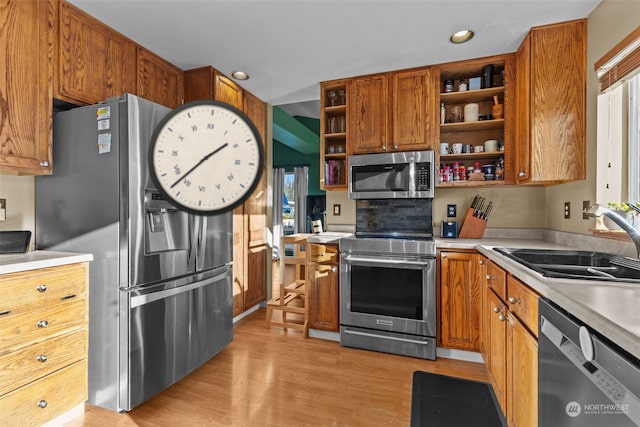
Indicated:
1.37
